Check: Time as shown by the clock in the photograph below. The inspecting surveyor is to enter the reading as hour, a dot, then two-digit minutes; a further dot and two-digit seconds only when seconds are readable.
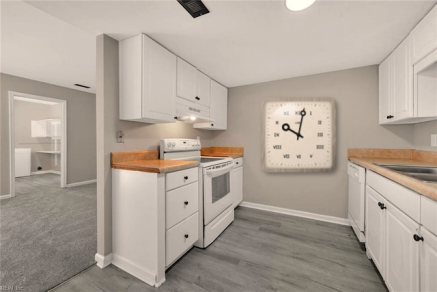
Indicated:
10.02
